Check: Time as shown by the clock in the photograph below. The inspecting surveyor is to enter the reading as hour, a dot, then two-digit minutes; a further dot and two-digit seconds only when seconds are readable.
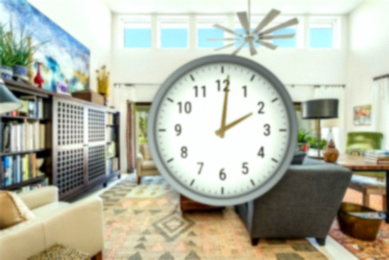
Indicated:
2.01
